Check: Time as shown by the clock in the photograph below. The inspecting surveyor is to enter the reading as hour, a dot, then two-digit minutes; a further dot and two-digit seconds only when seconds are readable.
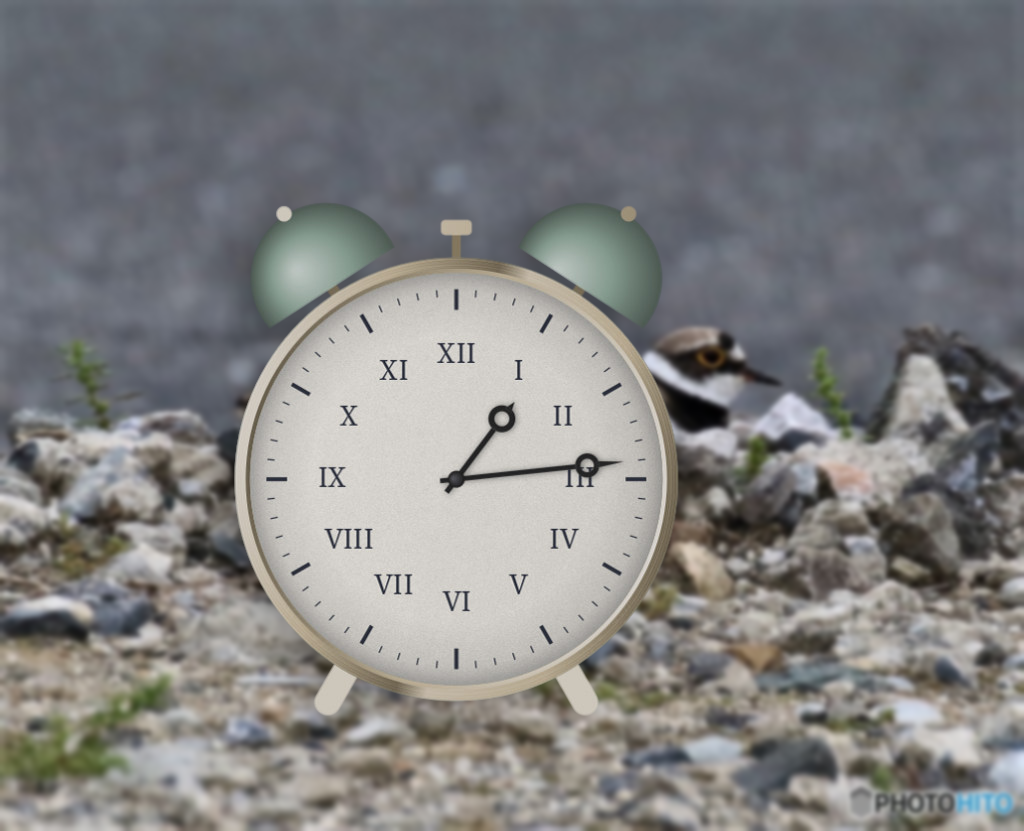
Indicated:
1.14
